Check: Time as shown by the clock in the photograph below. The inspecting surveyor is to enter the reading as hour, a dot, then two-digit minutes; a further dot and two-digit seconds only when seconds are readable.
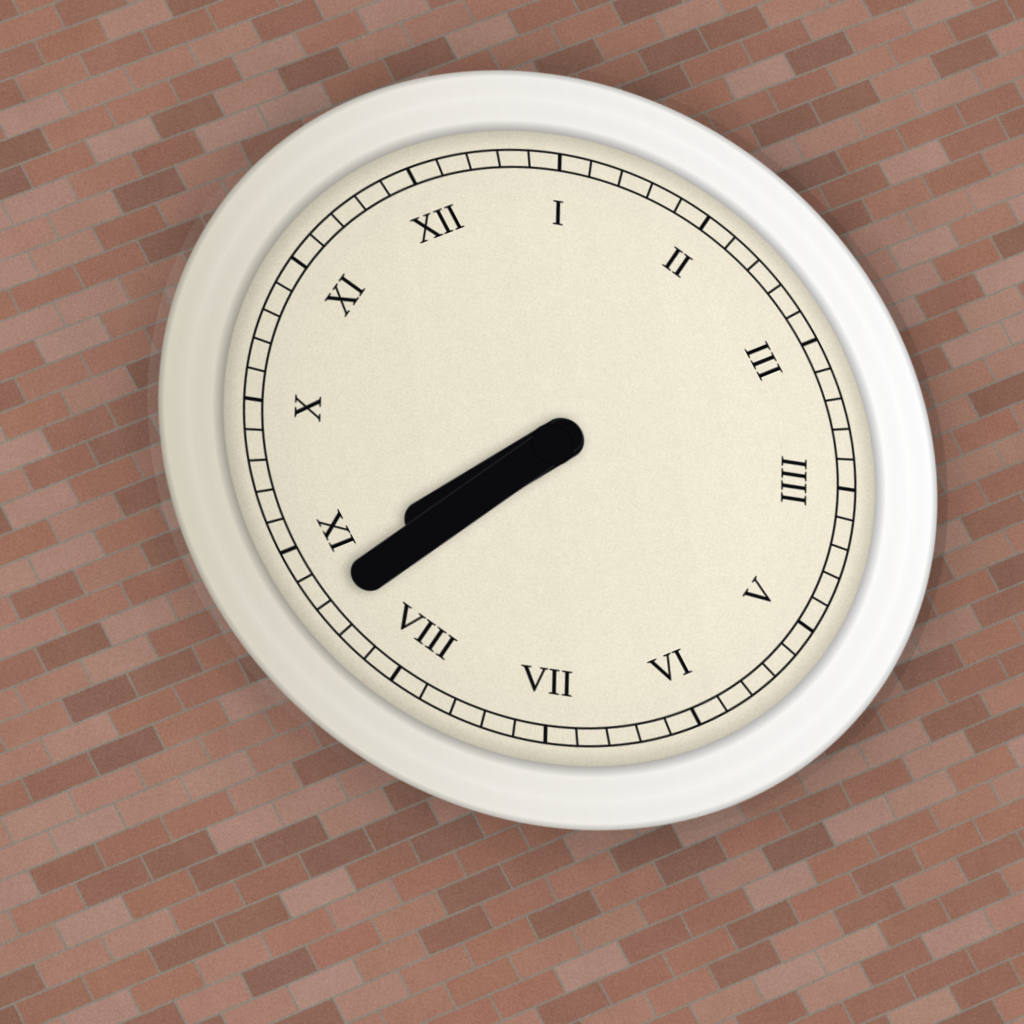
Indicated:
8.43
